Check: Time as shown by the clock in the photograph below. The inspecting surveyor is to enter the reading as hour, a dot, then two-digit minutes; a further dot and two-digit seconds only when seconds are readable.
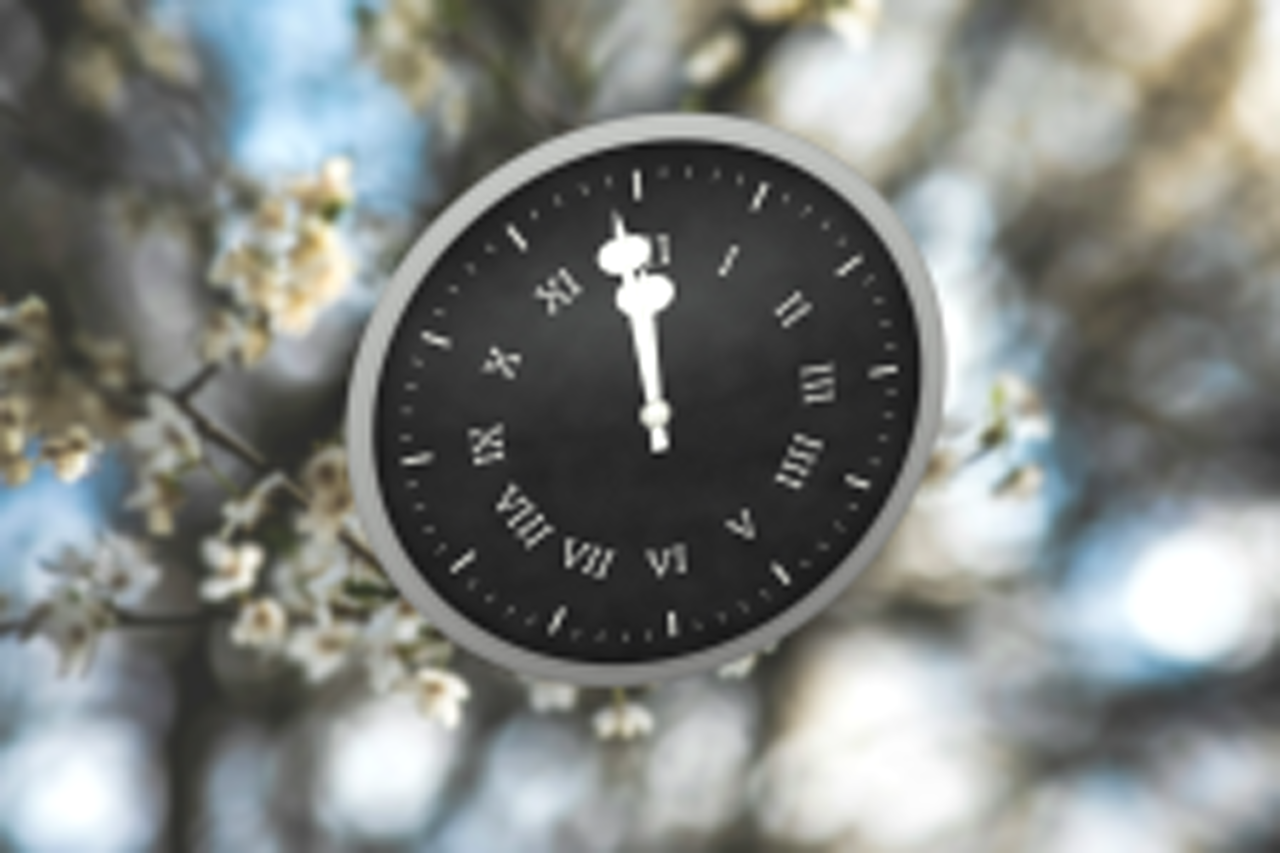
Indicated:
11.59
